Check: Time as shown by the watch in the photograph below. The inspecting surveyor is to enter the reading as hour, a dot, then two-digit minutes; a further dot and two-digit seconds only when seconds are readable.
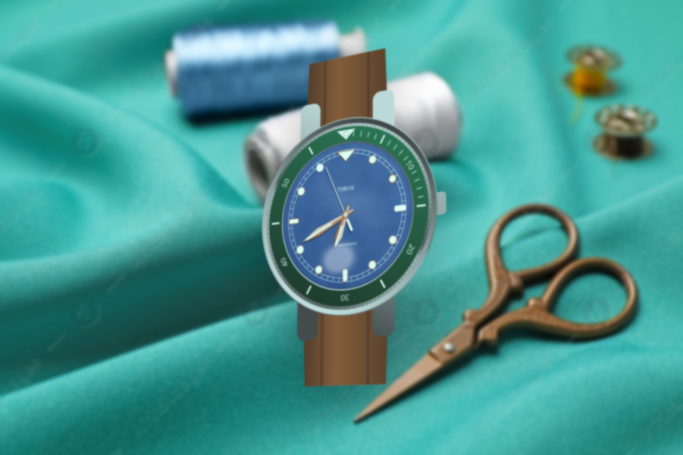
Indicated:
6.40.56
